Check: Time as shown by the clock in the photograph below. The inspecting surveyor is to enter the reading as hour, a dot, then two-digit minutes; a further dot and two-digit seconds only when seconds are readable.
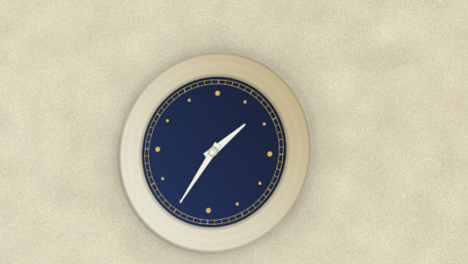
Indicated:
1.35
